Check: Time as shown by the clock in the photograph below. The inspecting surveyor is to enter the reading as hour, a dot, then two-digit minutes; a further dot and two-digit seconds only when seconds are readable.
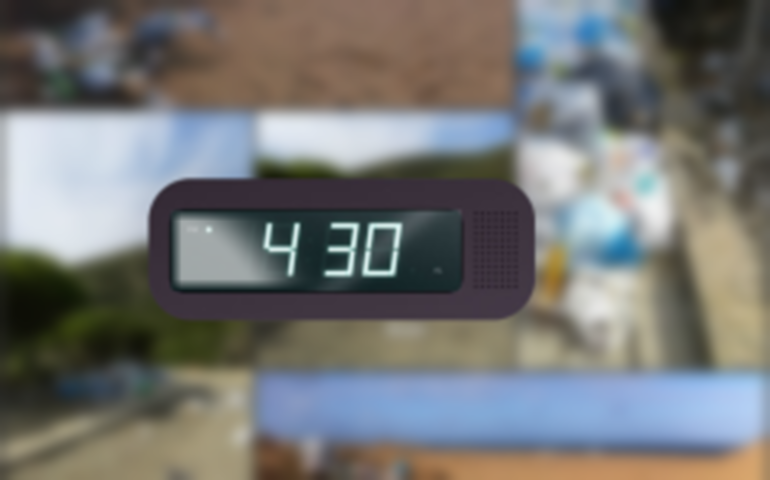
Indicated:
4.30
